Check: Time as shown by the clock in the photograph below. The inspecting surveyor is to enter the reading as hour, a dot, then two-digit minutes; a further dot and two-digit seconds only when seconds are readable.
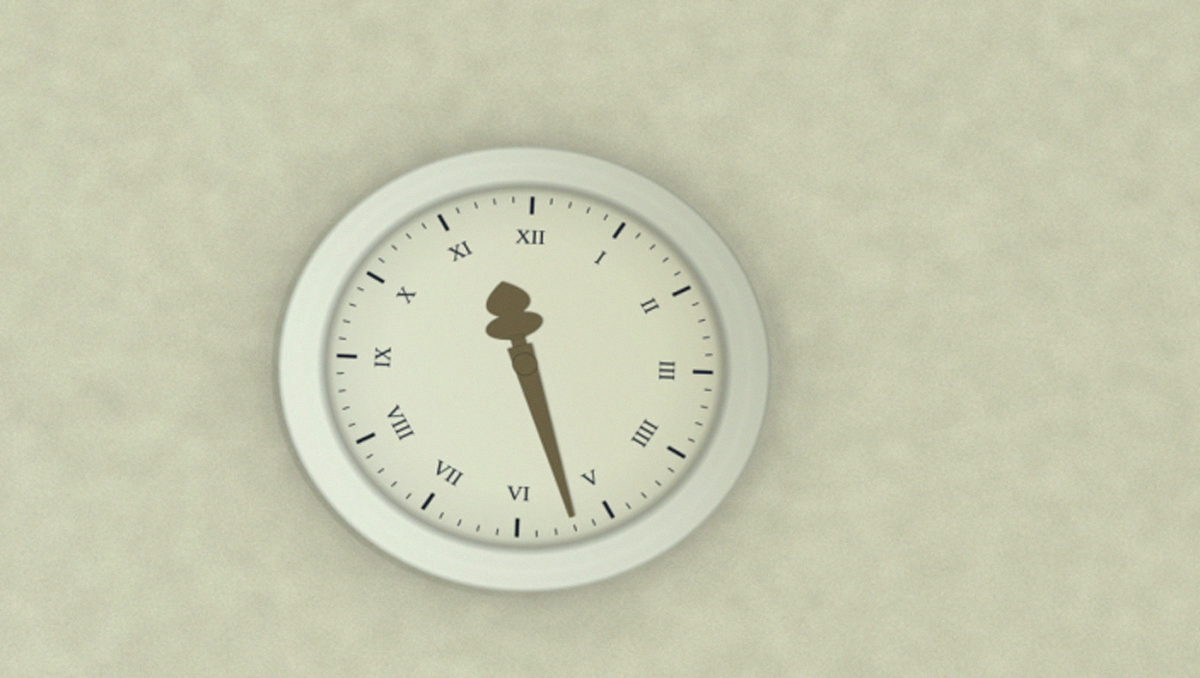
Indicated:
11.27
